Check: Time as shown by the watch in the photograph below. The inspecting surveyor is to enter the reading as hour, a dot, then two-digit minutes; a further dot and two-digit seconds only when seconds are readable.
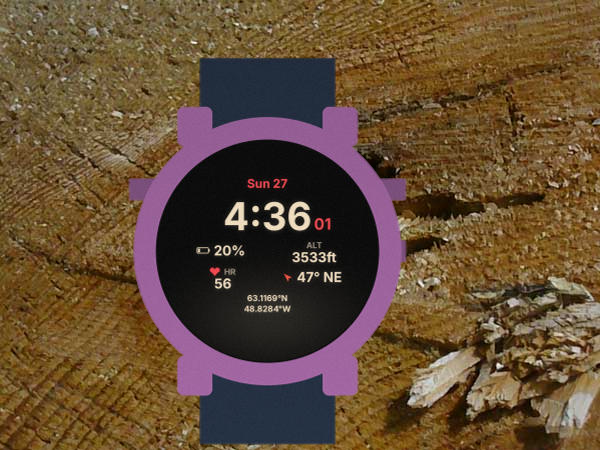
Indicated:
4.36.01
